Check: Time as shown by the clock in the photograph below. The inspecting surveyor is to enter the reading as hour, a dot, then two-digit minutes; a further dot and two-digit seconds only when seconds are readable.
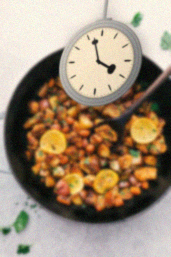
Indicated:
3.57
